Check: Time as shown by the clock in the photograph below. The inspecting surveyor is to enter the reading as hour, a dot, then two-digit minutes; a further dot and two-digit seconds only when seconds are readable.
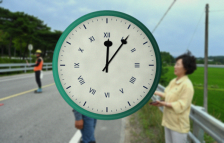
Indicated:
12.06
